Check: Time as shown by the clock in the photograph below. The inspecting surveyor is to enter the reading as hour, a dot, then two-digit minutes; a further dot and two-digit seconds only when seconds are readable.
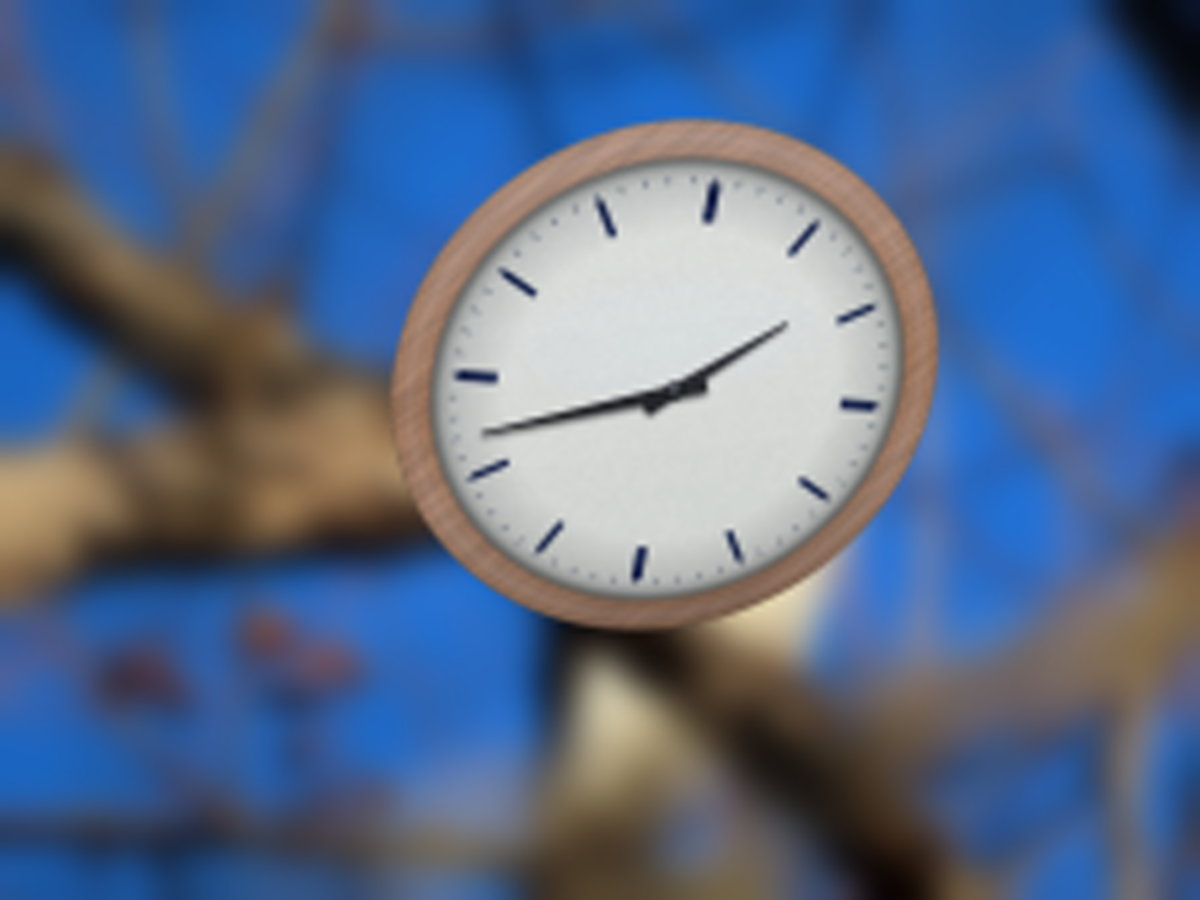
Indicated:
1.42
